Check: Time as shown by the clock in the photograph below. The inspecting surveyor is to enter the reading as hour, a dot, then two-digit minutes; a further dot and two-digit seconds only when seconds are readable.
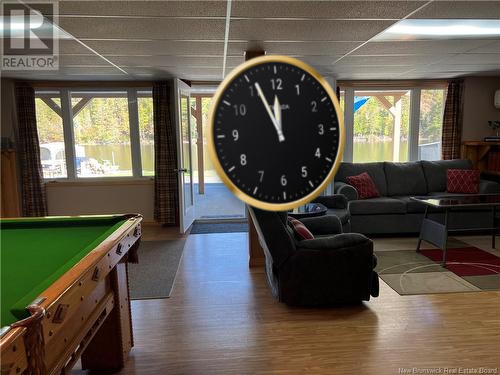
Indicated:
11.56
